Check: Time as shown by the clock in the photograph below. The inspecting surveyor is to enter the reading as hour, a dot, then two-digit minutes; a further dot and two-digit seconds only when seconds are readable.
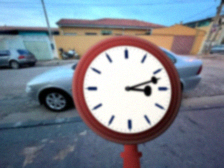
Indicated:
3.12
